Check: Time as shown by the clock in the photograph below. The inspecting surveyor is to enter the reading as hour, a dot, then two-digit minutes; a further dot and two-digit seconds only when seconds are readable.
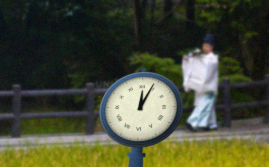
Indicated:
12.04
